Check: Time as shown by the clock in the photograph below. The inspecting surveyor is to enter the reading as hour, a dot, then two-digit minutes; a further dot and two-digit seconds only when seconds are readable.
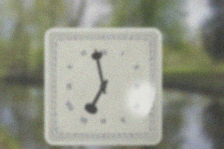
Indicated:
6.58
